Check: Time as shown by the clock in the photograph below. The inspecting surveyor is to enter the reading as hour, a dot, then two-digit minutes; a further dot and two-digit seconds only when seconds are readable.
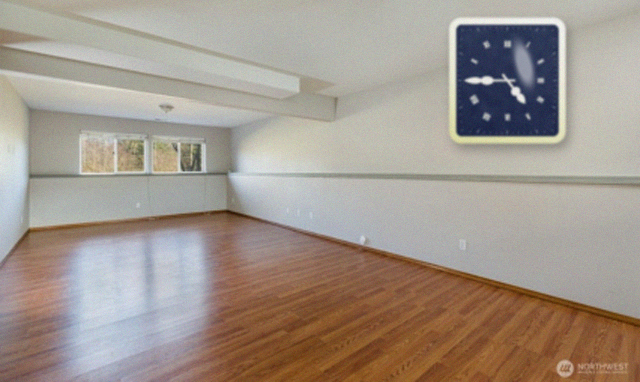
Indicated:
4.45
